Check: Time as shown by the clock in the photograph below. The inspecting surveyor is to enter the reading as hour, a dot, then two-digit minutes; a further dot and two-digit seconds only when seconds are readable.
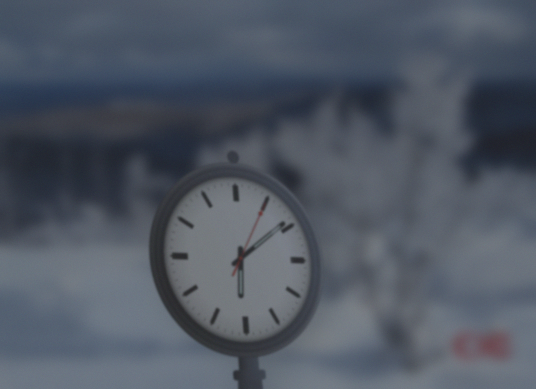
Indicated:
6.09.05
